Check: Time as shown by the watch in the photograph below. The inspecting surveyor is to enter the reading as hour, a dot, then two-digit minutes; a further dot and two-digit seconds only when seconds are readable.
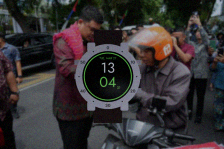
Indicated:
13.04
